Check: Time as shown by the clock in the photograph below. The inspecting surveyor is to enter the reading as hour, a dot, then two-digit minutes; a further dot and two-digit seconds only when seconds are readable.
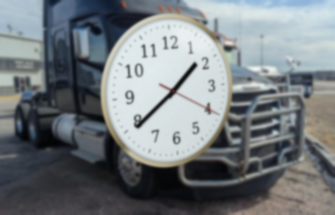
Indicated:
1.39.20
